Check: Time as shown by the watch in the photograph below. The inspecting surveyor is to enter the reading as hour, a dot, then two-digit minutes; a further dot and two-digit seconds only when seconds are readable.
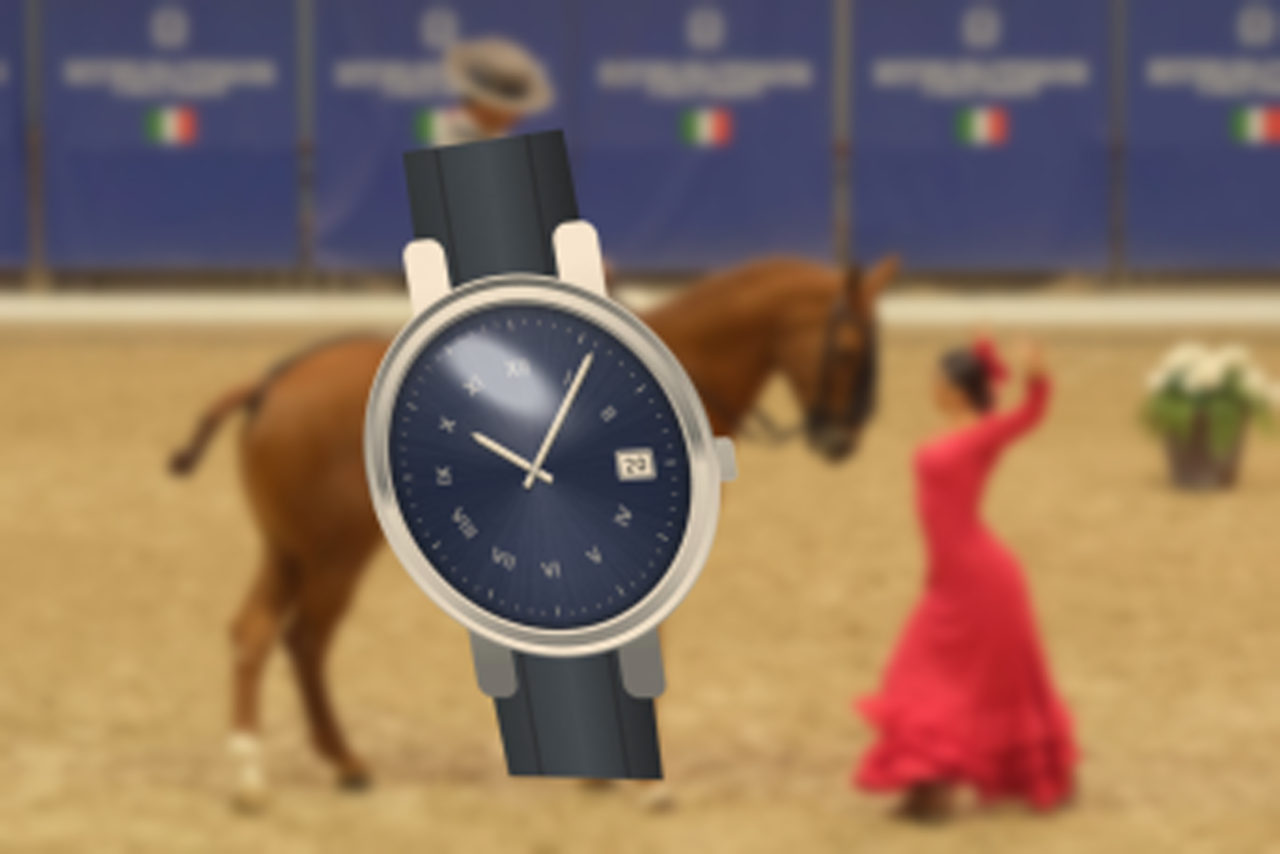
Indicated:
10.06
